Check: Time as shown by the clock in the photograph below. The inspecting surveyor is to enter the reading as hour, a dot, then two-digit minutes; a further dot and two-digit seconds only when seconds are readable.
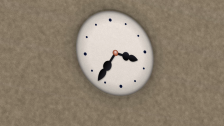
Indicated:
3.37
